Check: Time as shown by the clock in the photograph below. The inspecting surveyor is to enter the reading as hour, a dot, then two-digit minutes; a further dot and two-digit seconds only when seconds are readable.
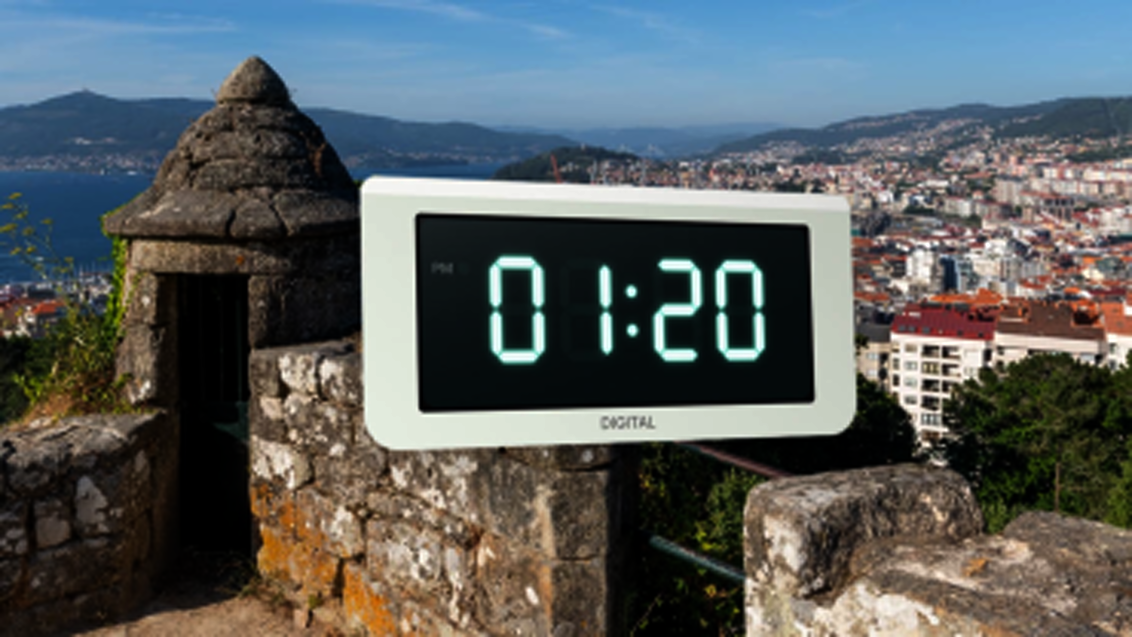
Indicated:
1.20
